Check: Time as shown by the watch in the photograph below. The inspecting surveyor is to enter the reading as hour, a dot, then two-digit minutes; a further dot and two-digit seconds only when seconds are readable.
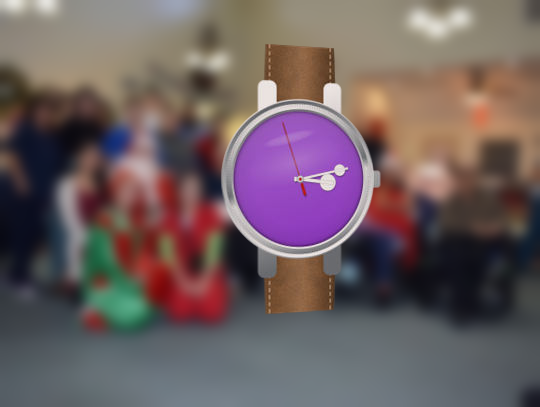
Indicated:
3.12.57
